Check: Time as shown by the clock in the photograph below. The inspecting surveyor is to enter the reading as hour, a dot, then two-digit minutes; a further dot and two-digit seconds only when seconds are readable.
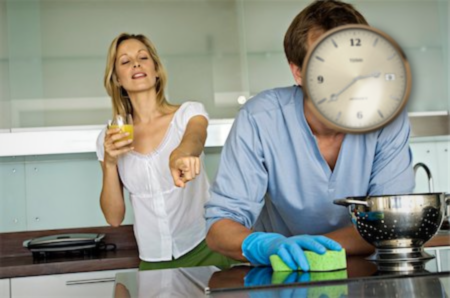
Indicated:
2.39
